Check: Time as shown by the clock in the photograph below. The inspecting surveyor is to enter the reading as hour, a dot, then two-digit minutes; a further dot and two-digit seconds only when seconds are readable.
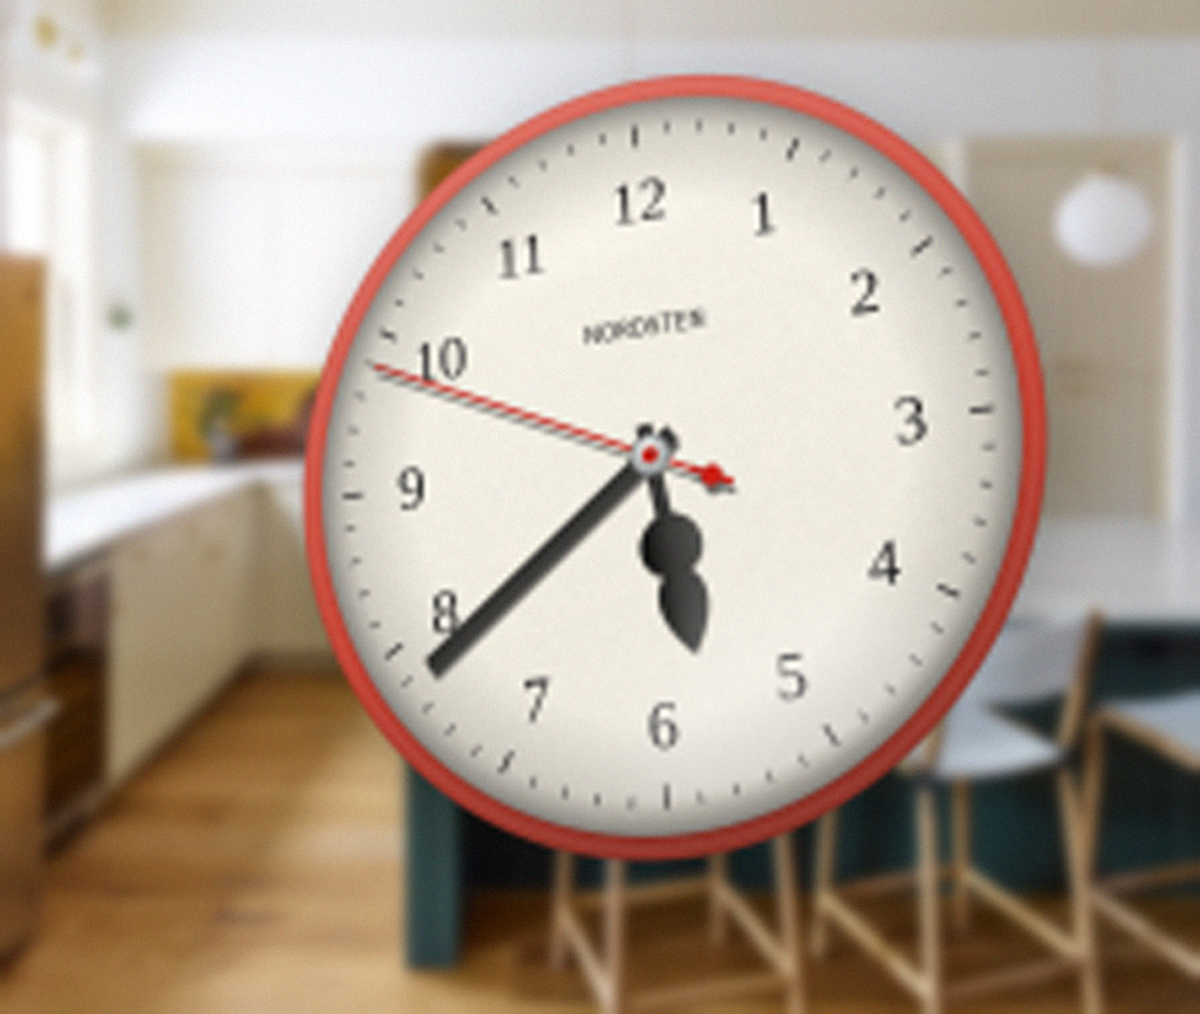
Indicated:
5.38.49
